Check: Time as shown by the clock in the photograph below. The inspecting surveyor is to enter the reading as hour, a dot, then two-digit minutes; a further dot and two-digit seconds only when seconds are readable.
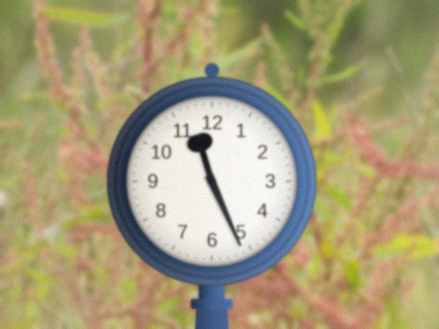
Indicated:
11.26
